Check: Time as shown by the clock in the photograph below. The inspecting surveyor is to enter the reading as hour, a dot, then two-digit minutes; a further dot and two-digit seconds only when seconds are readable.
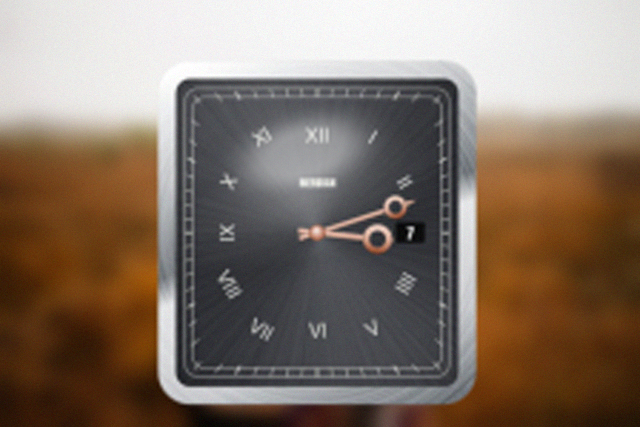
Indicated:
3.12
